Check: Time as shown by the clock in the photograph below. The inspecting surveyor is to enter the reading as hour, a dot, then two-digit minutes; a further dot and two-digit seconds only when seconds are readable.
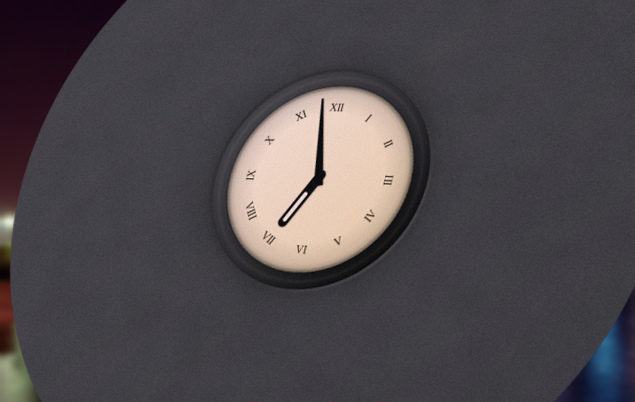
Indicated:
6.58
